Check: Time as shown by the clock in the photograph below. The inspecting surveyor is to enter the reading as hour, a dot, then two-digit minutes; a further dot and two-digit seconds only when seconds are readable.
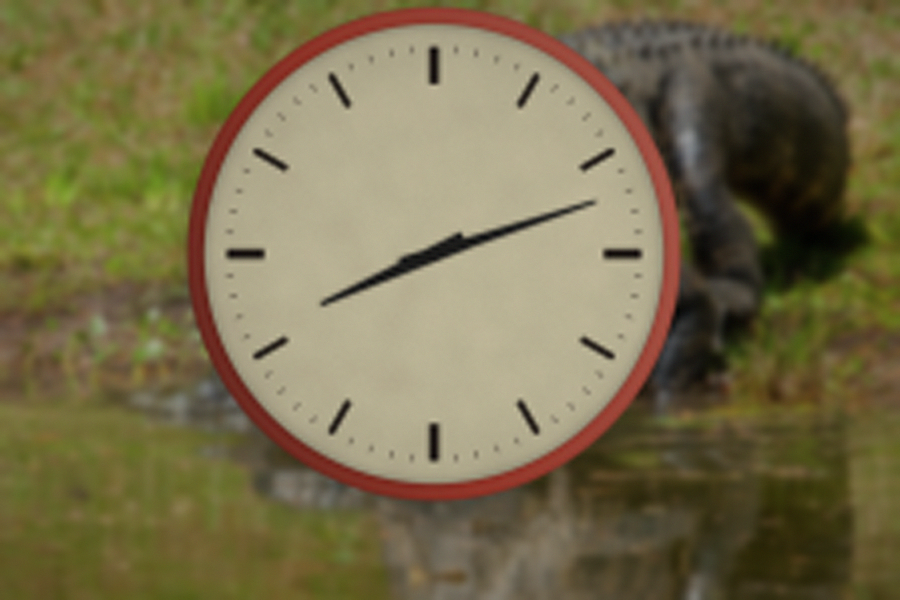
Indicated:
8.12
